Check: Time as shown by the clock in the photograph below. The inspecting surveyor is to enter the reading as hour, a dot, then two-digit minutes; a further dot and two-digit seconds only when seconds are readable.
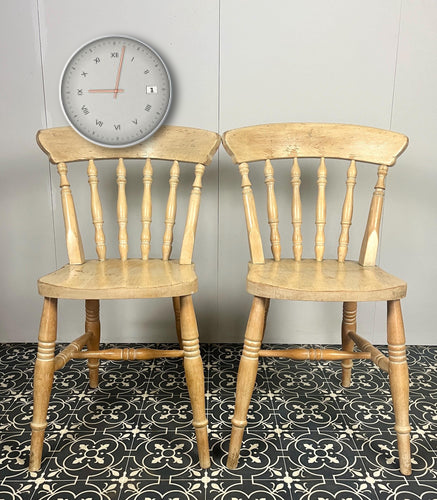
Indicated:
9.02
